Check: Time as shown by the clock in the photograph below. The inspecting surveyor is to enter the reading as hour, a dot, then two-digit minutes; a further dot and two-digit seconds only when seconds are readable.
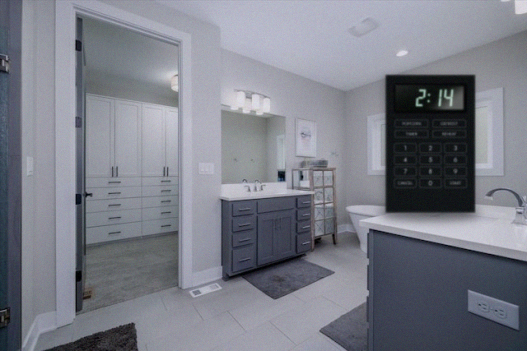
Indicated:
2.14
